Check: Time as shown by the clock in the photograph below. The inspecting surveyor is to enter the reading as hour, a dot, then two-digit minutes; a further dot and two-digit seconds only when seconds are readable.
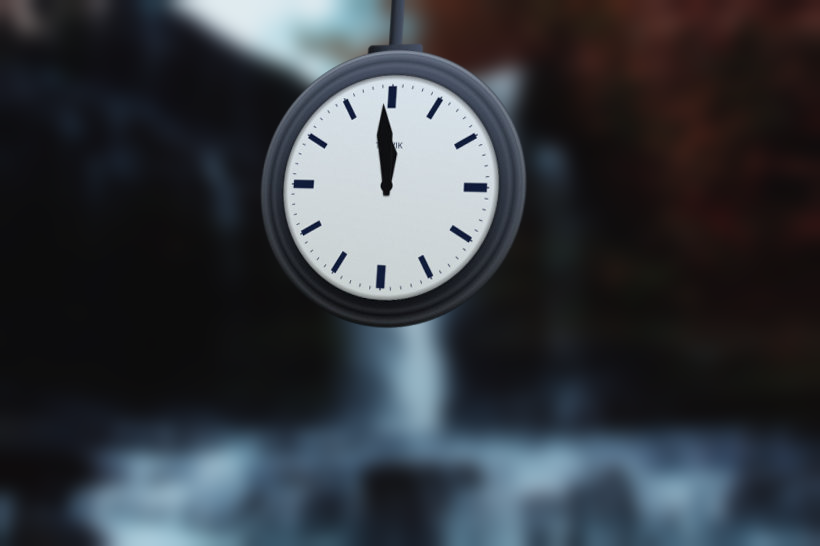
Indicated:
11.59
